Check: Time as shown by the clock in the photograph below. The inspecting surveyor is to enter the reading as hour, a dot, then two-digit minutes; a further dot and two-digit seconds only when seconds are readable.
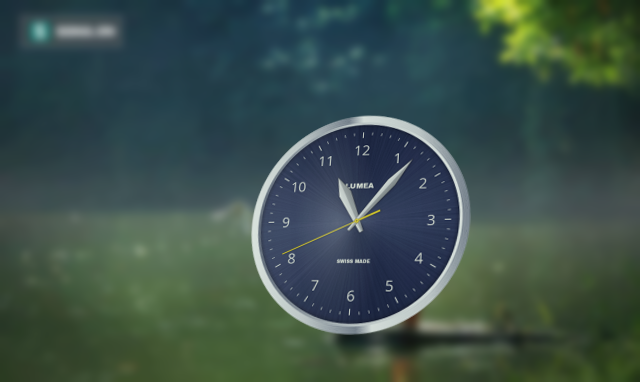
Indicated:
11.06.41
